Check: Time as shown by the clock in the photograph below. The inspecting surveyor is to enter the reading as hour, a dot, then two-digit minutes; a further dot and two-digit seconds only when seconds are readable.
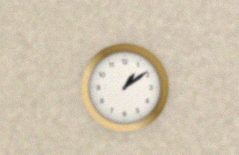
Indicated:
1.09
